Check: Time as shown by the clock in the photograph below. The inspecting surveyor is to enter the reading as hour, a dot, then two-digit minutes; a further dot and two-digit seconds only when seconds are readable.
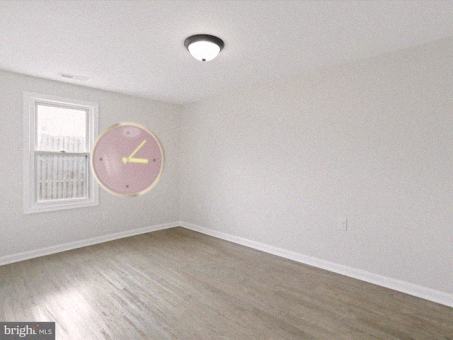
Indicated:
3.07
